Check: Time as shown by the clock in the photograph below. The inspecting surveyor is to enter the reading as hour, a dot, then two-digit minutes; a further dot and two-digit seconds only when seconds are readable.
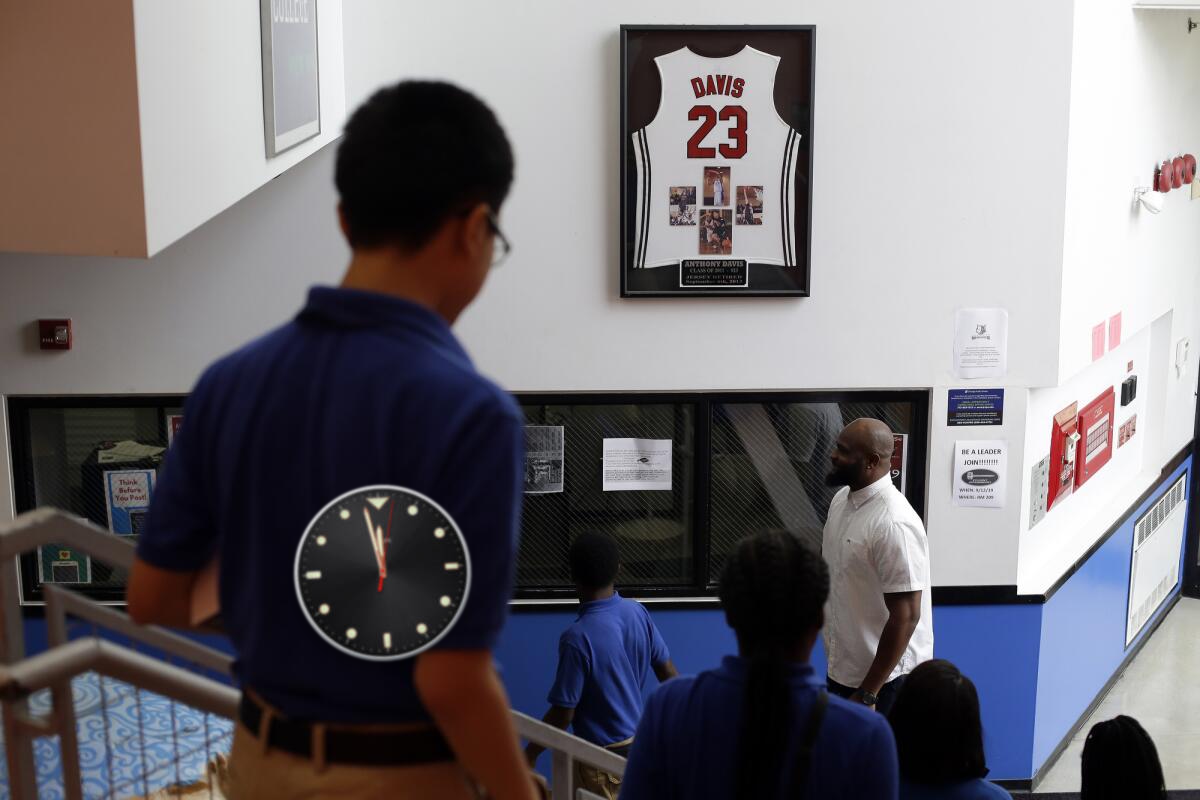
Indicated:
11.58.02
